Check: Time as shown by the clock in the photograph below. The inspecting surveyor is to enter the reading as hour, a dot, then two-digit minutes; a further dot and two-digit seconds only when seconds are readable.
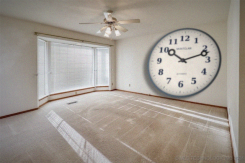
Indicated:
10.12
